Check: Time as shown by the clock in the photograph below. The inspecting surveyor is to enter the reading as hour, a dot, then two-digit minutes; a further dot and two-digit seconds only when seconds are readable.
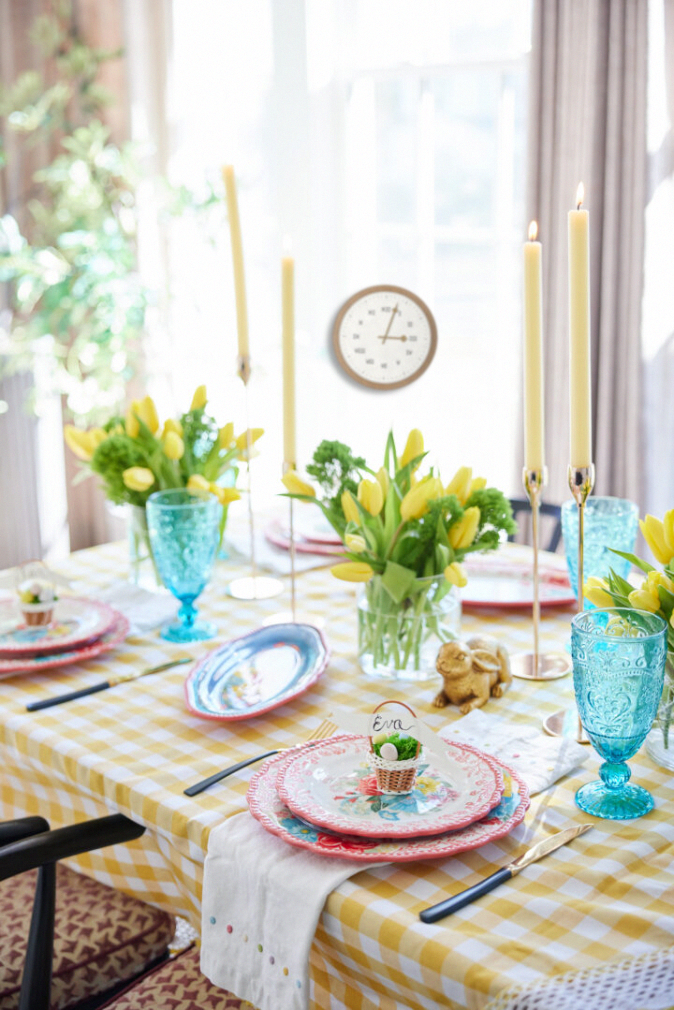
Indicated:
3.03
